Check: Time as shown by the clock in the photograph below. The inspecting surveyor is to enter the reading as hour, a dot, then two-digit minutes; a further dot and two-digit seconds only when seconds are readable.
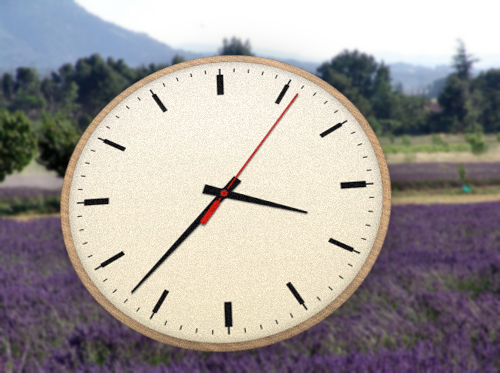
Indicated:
3.37.06
